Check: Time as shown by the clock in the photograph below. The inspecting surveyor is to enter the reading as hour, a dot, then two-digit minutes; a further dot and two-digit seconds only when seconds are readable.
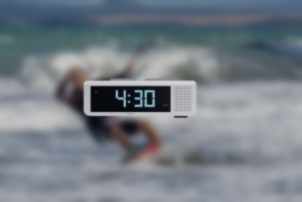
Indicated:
4.30
